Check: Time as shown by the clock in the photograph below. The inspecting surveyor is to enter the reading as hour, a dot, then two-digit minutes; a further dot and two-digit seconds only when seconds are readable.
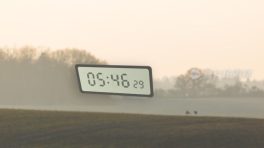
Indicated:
5.46.29
